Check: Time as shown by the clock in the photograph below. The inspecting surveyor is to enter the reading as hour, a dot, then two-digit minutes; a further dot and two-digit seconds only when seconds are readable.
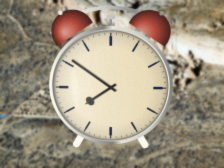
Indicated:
7.51
